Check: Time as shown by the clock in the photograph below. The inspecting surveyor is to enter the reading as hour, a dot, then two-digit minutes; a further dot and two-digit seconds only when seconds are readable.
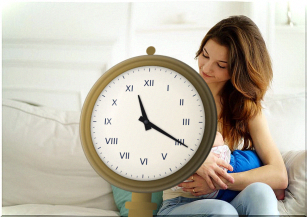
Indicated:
11.20
